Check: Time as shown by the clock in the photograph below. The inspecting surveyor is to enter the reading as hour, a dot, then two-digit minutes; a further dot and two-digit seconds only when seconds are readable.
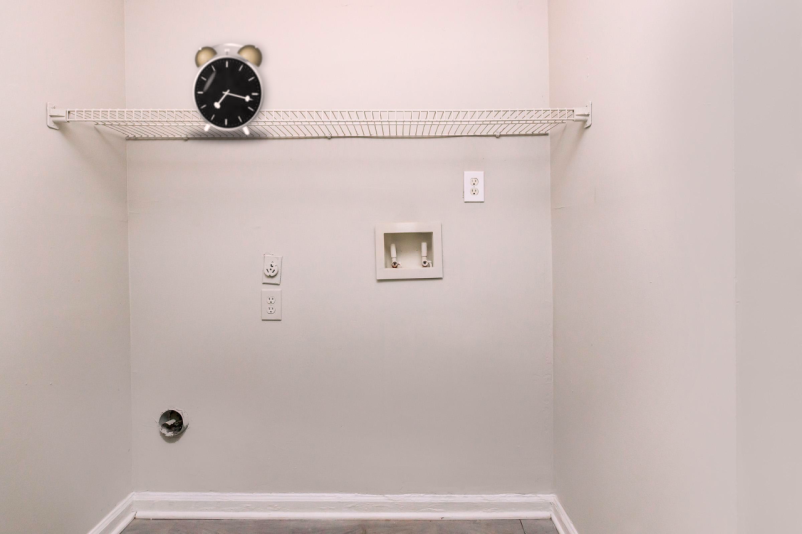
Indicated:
7.17
